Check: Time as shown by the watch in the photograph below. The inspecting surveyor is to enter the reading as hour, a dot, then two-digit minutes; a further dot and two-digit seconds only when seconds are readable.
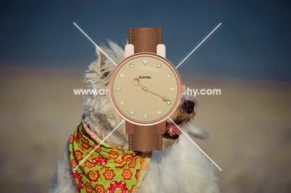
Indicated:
10.19
